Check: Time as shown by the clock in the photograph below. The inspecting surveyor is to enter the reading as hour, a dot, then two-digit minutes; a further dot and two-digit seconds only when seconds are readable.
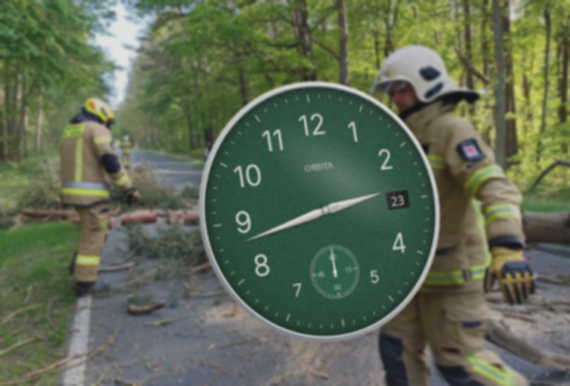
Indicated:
2.43
